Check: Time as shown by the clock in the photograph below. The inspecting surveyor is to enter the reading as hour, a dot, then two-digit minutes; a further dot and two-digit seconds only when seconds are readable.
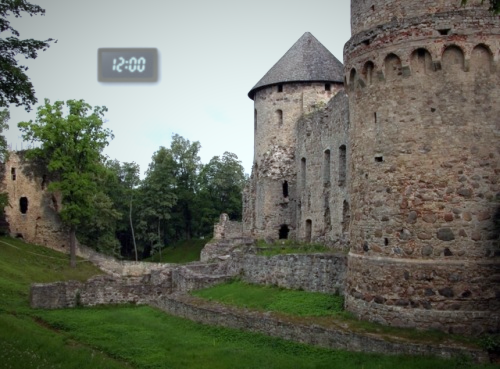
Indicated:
12.00
